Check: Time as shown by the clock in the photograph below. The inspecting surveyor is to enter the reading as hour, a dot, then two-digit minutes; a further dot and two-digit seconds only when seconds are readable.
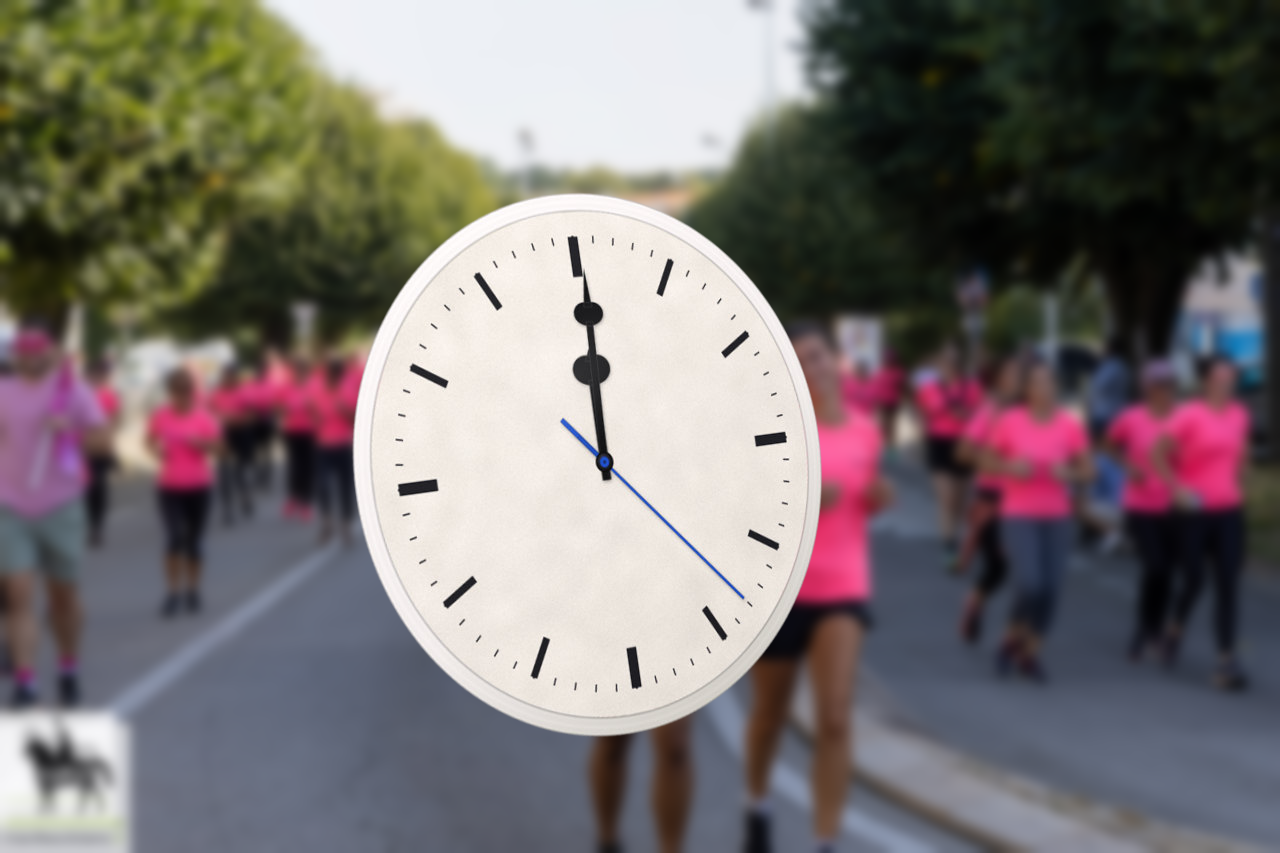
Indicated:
12.00.23
